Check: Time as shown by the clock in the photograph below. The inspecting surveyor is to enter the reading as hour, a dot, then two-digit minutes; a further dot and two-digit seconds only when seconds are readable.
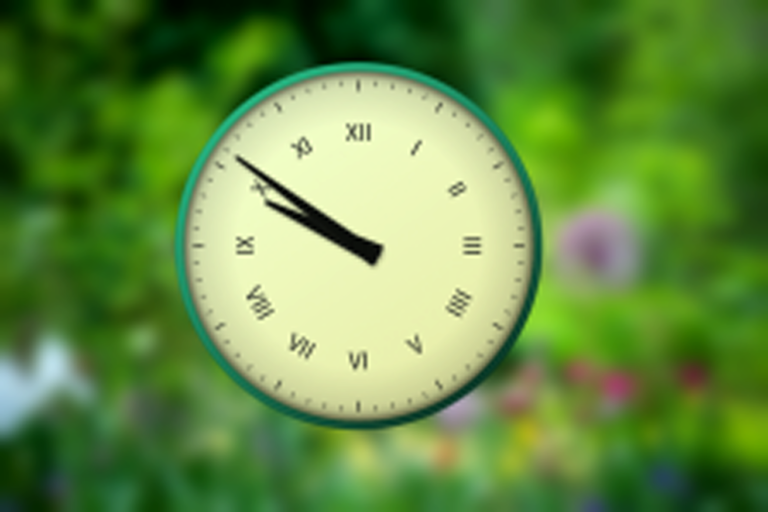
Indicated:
9.51
